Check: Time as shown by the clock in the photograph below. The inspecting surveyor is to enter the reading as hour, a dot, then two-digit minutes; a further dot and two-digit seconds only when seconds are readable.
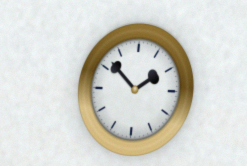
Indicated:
1.52
